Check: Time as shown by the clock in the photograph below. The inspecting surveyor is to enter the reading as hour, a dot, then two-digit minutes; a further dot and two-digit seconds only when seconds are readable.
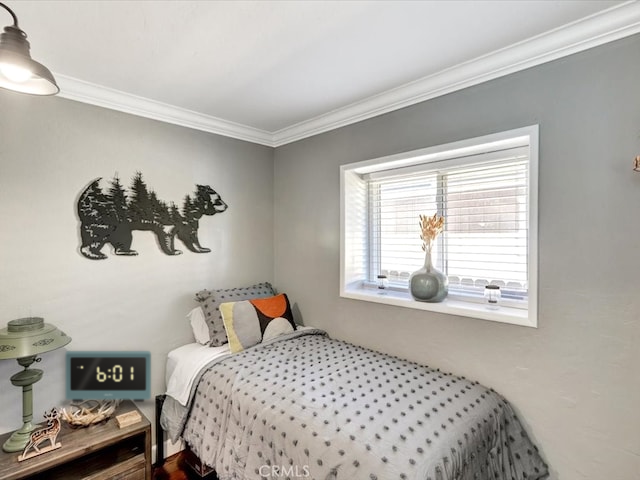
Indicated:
6.01
